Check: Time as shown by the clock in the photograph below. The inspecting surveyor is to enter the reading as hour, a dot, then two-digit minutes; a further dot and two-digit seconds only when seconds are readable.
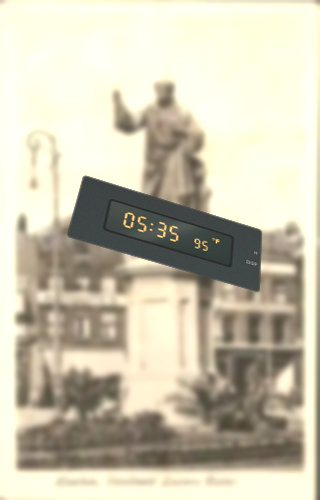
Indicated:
5.35
